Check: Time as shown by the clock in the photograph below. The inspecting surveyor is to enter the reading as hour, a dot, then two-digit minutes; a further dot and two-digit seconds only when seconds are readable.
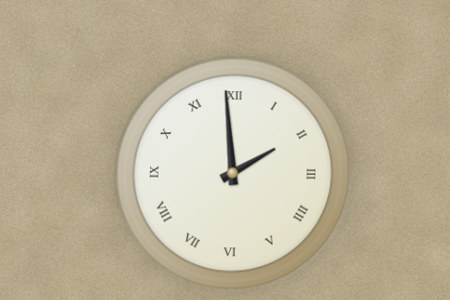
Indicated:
1.59
